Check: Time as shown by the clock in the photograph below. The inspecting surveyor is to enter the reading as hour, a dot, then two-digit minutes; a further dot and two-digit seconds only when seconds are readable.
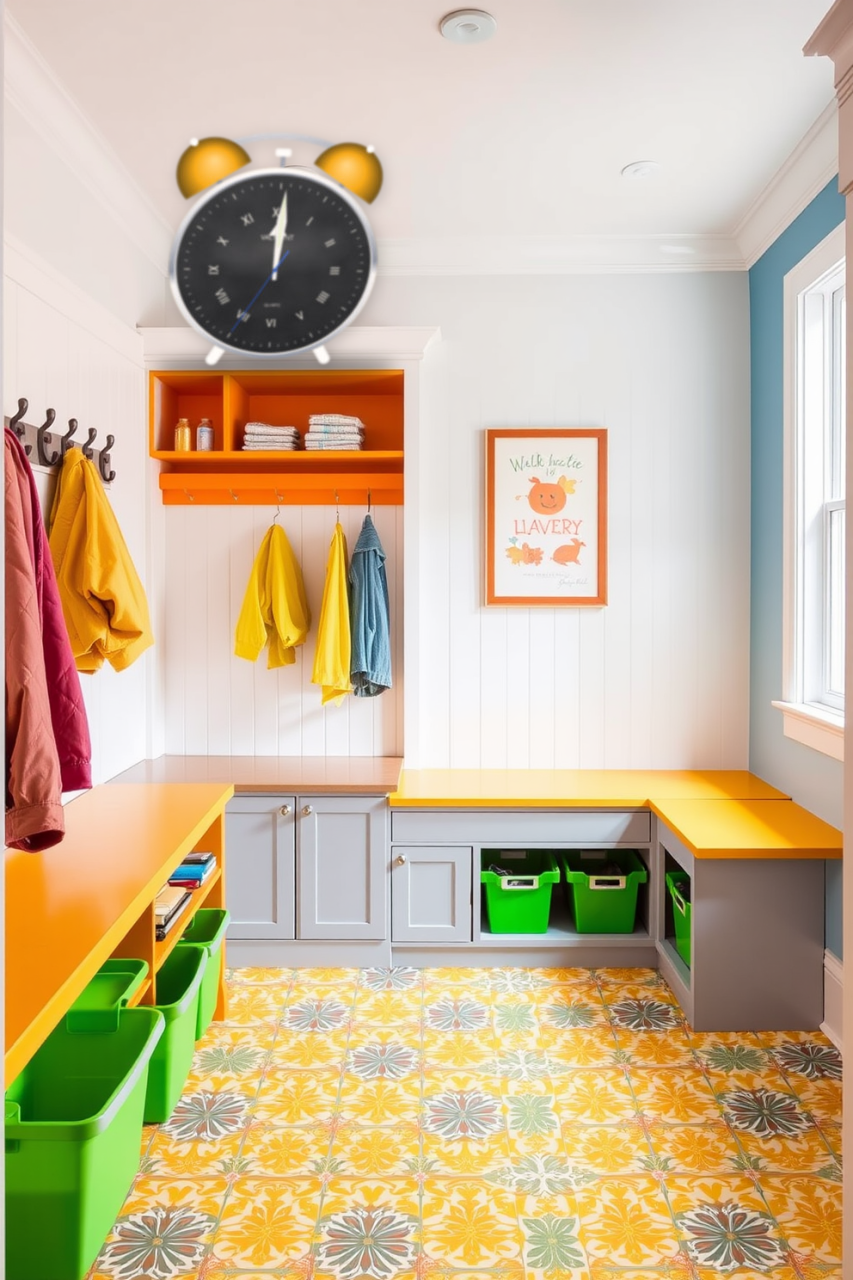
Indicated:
12.00.35
